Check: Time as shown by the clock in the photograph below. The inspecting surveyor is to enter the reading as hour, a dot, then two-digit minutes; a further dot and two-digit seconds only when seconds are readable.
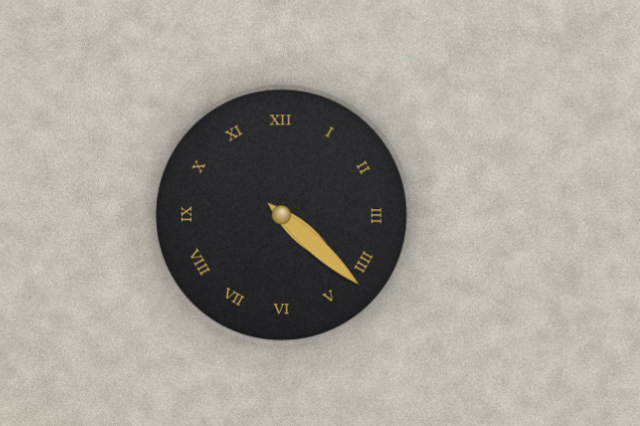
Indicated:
4.22
